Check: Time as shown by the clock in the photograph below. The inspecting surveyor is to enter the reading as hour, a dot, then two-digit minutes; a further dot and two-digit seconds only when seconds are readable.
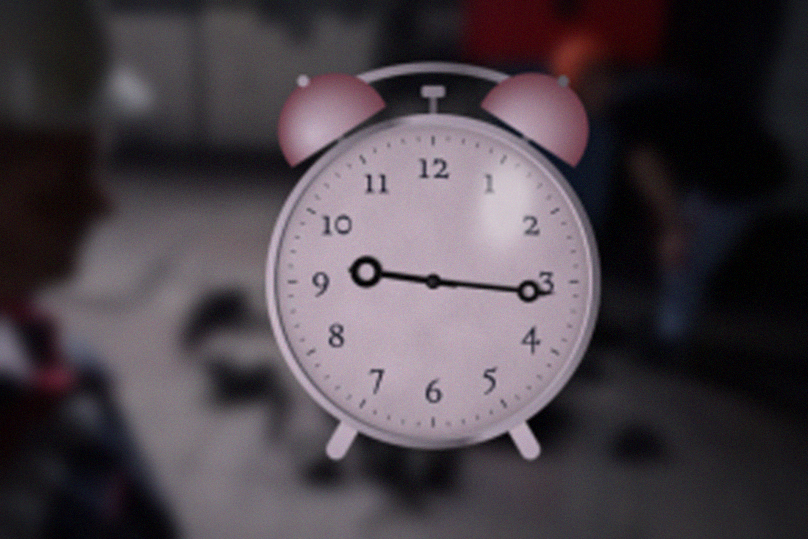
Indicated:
9.16
